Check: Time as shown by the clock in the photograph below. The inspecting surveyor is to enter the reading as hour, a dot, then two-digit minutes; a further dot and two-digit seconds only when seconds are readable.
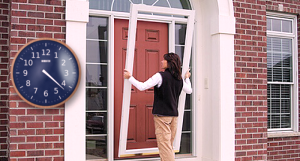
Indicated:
4.22
